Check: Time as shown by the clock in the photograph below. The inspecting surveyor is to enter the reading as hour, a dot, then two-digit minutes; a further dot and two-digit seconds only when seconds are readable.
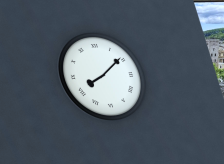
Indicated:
8.09
